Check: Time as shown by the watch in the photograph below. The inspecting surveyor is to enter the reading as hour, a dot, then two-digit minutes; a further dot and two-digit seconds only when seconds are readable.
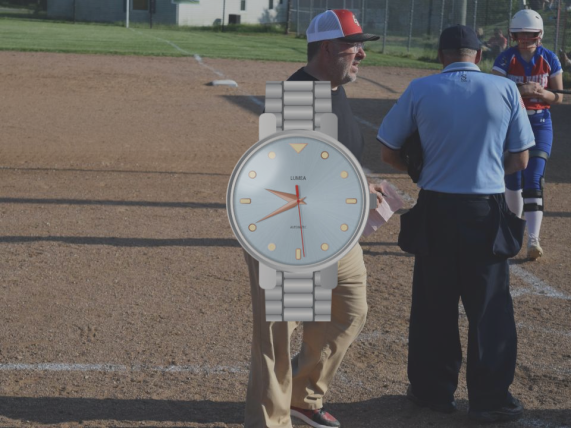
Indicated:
9.40.29
